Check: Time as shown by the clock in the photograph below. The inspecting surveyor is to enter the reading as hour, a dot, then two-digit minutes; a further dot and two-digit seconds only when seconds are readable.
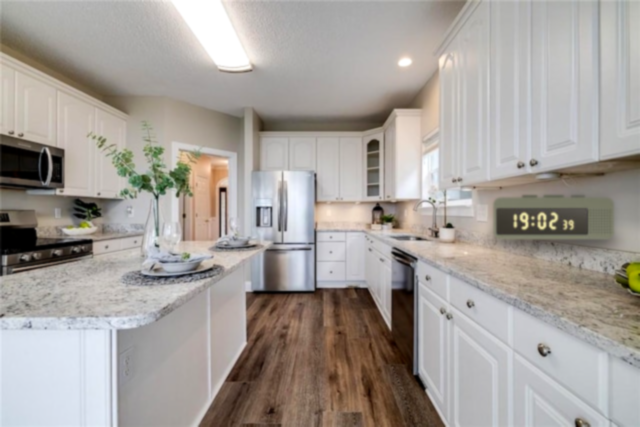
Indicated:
19.02
